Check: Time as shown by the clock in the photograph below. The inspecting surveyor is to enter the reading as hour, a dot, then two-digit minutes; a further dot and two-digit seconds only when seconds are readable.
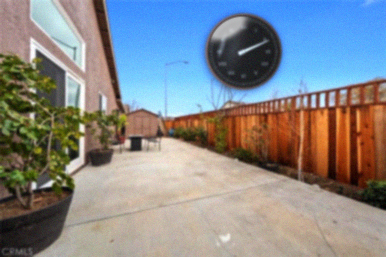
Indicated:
2.11
